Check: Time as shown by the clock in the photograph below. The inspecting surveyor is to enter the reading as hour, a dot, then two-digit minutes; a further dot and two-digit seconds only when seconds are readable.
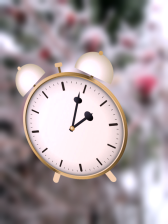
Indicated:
2.04
